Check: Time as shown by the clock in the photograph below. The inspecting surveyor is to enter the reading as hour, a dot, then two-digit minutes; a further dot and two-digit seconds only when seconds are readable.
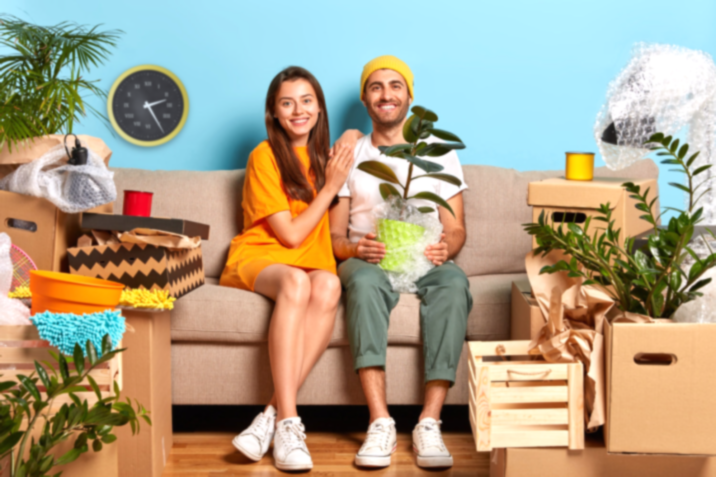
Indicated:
2.25
